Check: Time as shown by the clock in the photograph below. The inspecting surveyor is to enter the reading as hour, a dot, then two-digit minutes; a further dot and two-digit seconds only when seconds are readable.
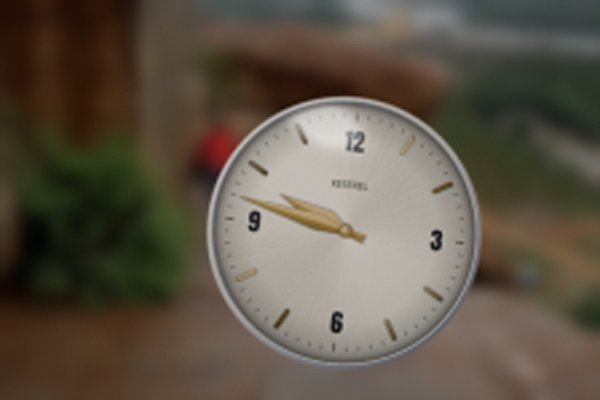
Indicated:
9.47
